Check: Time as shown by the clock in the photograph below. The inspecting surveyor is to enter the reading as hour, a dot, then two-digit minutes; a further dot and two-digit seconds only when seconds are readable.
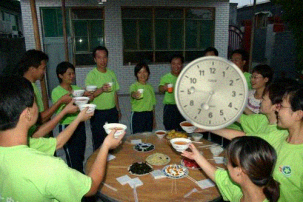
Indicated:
6.46
